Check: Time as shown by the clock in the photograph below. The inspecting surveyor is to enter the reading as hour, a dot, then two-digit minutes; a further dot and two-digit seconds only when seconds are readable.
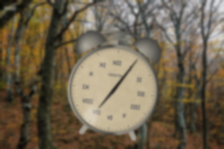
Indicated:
7.05
